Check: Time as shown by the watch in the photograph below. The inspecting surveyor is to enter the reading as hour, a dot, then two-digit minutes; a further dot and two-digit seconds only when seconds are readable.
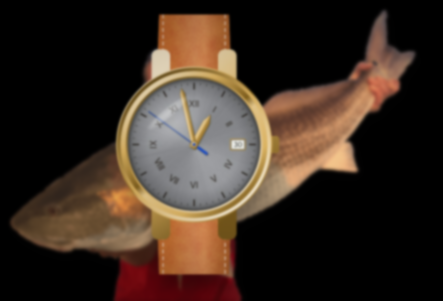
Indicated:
12.57.51
